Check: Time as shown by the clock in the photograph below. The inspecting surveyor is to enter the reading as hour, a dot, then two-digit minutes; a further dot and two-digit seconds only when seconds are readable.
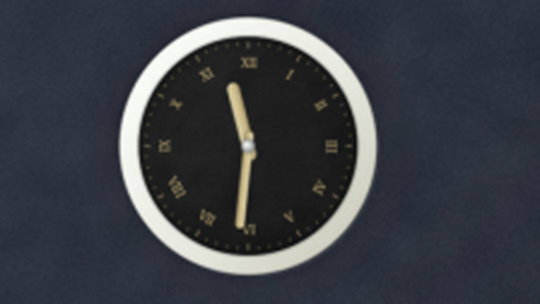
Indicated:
11.31
